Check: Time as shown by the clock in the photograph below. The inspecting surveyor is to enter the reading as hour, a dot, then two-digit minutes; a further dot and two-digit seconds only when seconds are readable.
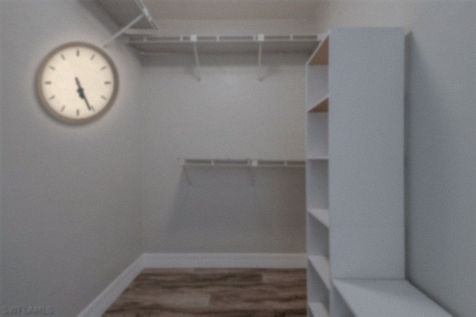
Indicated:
5.26
